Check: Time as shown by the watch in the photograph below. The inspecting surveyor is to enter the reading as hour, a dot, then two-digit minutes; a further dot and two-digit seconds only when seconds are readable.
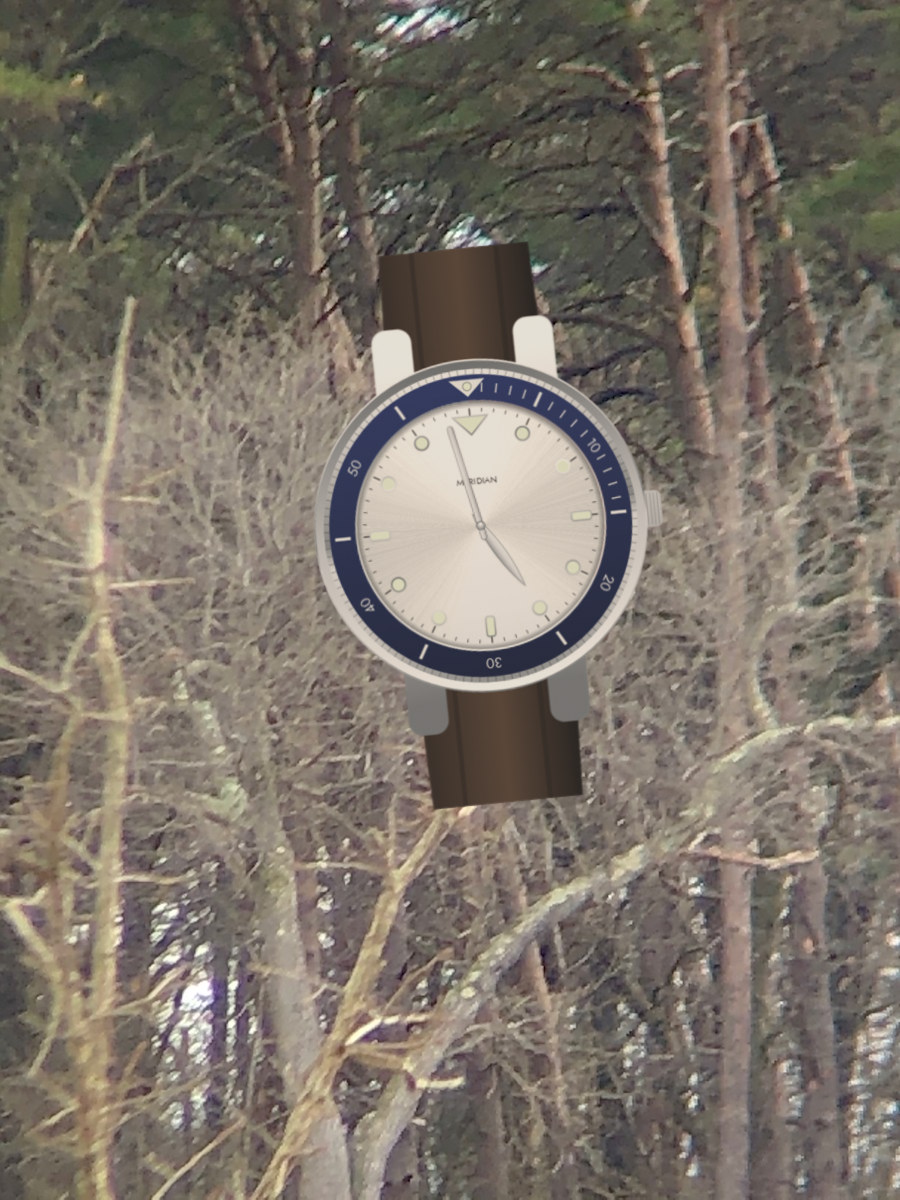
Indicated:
4.58
